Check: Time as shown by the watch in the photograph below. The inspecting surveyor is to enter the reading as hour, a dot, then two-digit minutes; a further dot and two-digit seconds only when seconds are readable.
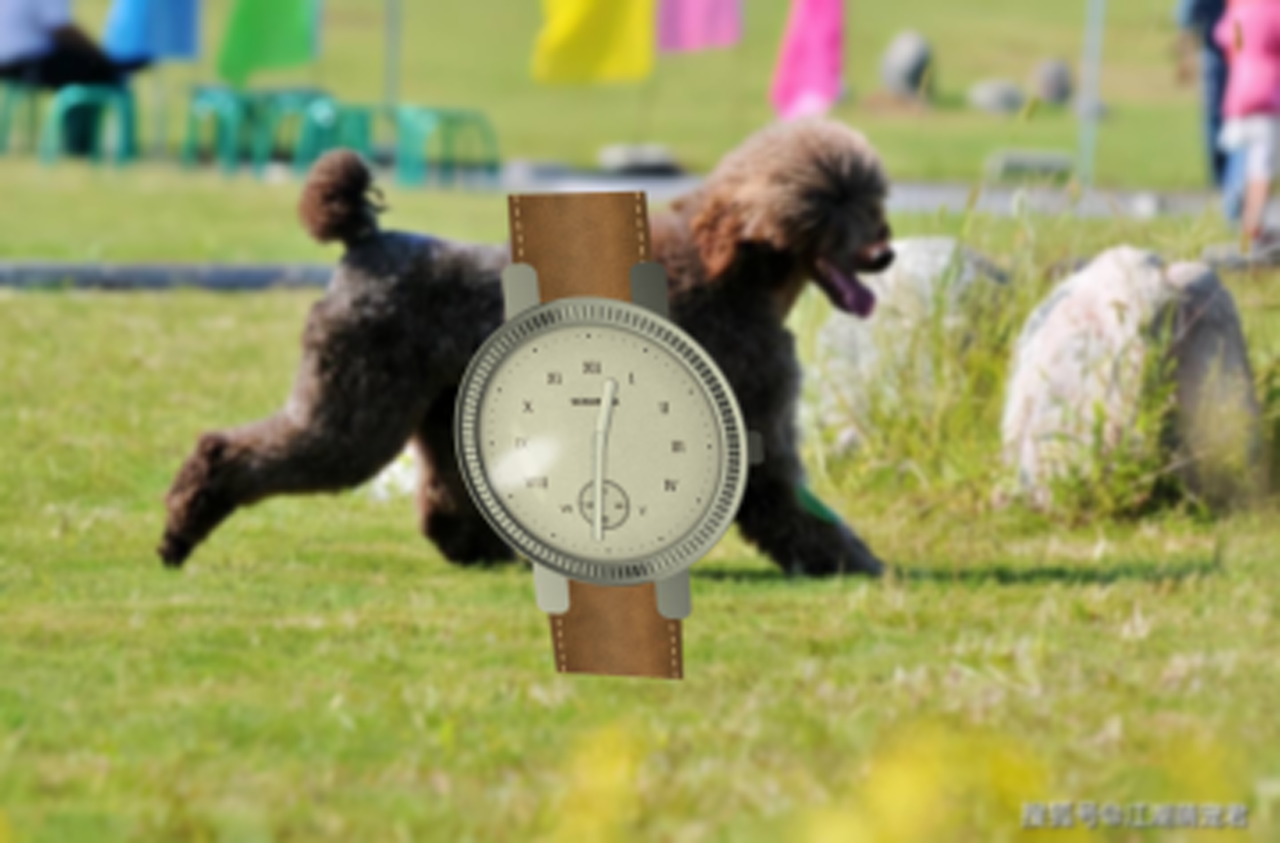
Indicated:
12.31
